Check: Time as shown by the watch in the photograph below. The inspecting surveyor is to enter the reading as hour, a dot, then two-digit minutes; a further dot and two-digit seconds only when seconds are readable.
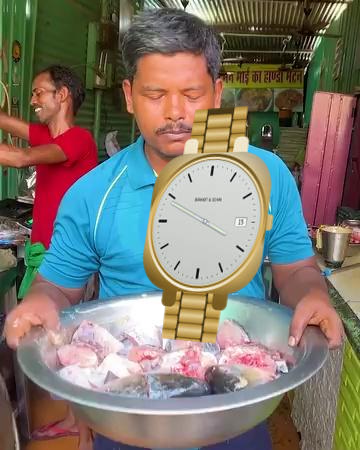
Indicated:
3.49
